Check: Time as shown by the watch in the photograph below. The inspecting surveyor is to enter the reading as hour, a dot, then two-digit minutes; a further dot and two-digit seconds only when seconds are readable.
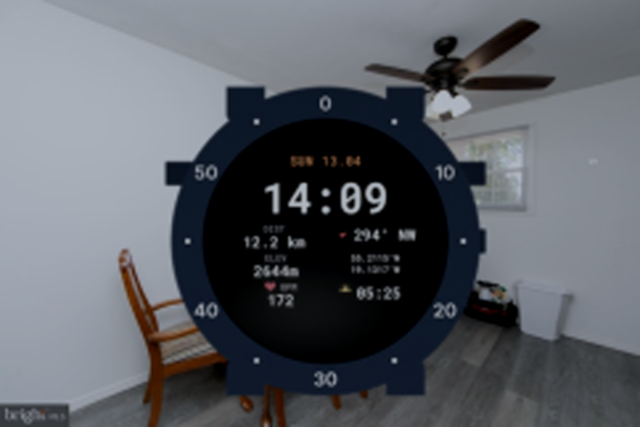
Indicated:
14.09
